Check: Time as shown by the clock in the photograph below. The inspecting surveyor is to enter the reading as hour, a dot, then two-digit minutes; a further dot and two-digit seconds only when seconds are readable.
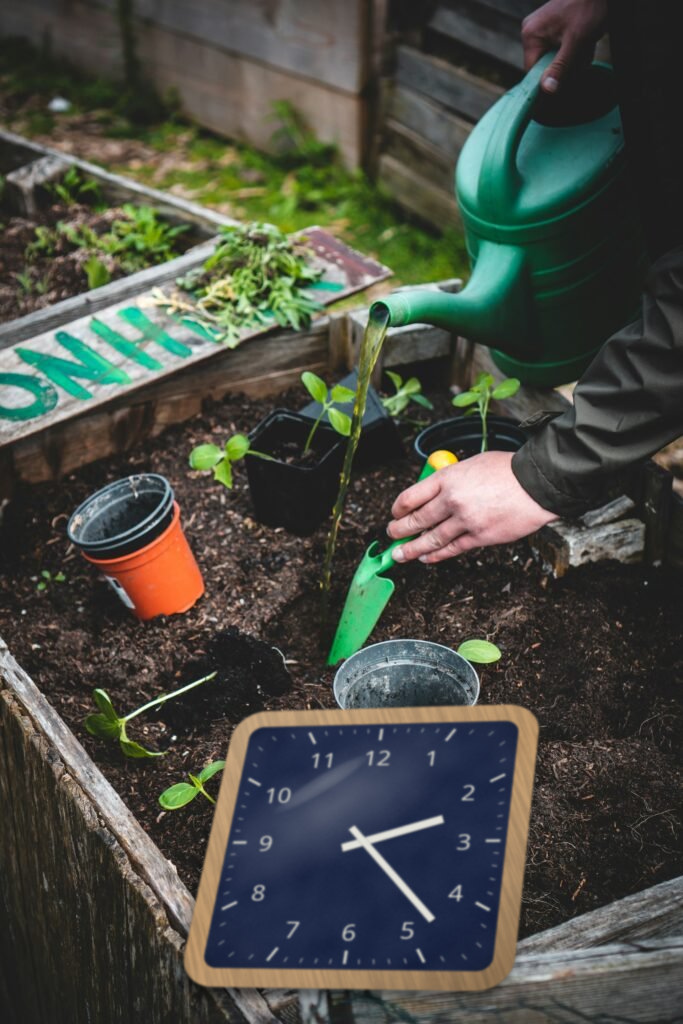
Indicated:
2.23
